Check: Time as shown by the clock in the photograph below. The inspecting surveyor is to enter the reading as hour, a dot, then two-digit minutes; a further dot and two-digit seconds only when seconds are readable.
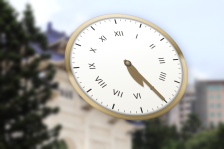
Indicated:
5.25
